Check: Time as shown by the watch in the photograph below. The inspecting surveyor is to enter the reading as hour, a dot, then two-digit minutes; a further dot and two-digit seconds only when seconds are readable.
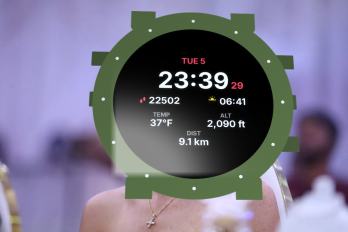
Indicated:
23.39.29
